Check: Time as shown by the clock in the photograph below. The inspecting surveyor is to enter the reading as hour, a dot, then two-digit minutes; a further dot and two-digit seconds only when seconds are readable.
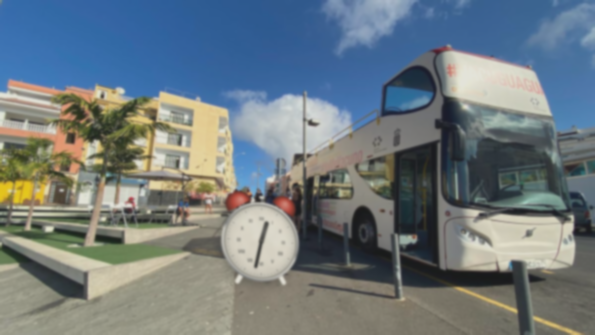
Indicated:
12.32
